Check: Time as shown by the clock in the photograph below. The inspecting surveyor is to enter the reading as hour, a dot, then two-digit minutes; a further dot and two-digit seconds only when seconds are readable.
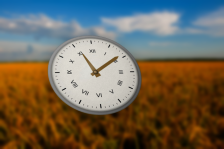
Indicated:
11.09
